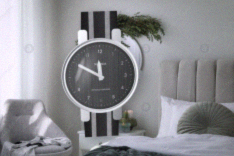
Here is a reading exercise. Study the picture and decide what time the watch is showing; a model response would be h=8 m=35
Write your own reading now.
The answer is h=11 m=50
